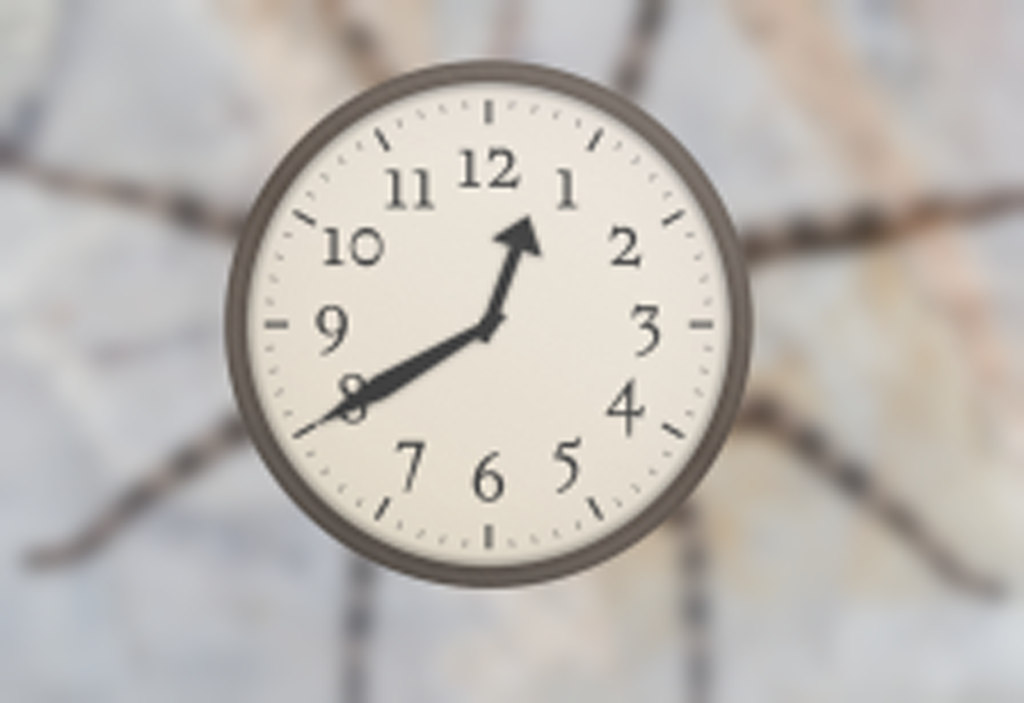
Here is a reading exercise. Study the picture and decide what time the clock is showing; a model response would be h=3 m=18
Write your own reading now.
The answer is h=12 m=40
